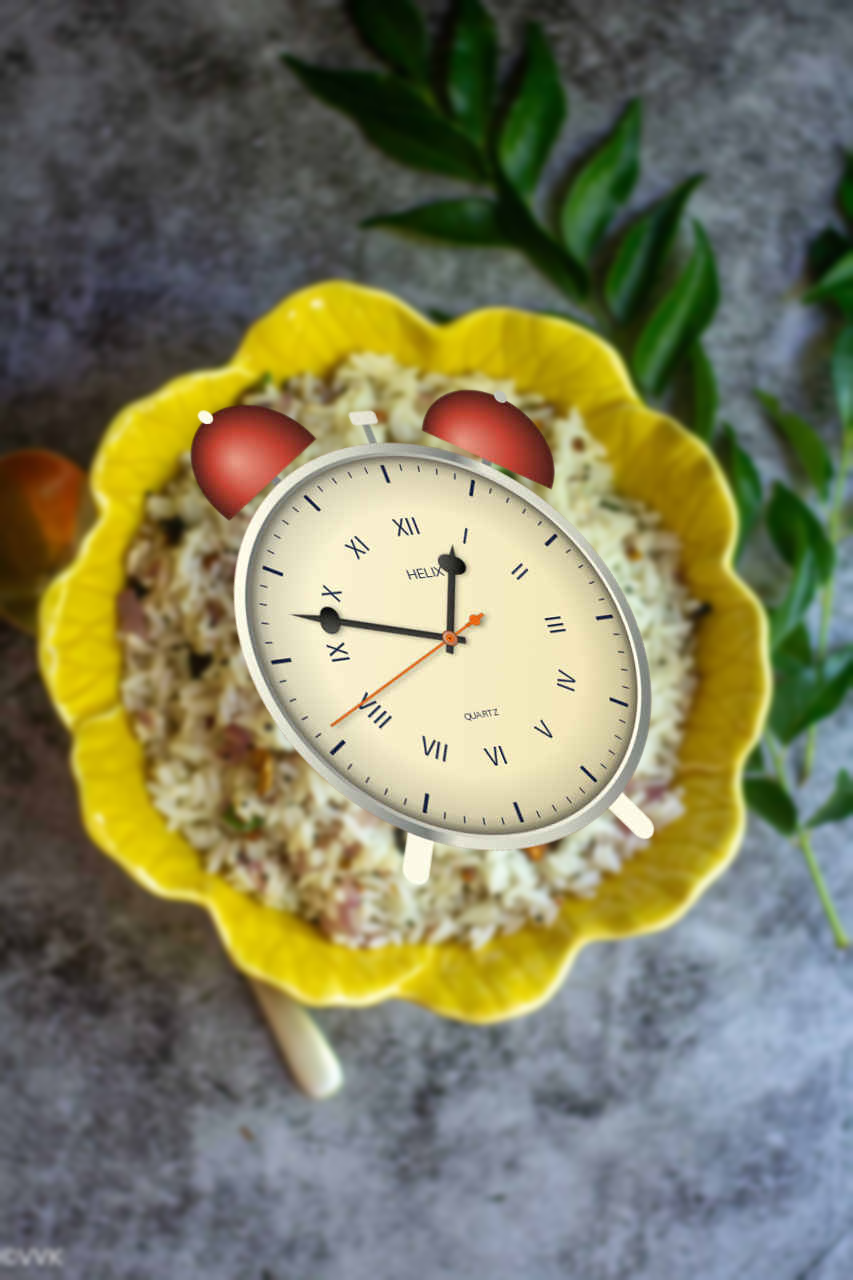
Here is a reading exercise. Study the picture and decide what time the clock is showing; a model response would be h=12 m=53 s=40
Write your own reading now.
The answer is h=12 m=47 s=41
